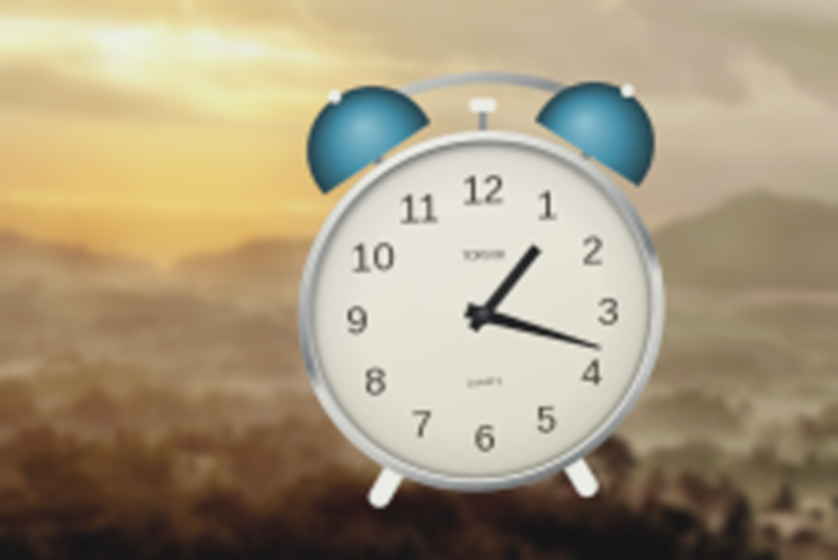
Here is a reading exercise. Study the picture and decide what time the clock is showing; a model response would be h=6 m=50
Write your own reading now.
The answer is h=1 m=18
